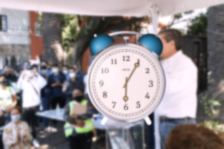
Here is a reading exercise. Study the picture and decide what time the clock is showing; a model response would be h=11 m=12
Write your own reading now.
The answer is h=6 m=5
